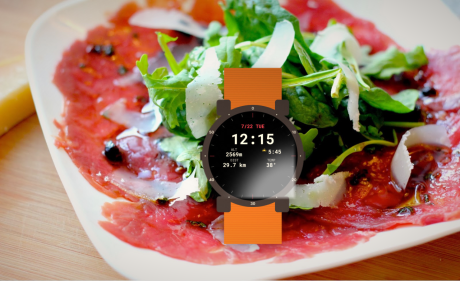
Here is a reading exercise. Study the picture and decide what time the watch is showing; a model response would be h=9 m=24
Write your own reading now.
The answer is h=12 m=15
